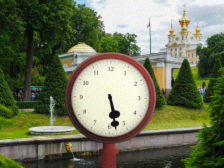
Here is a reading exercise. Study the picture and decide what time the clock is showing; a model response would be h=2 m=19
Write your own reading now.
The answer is h=5 m=28
